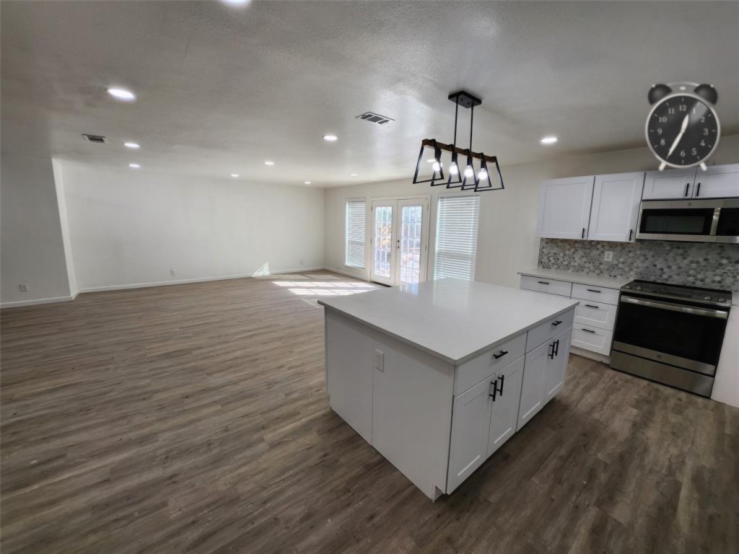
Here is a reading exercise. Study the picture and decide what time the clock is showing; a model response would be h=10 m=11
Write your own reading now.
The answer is h=12 m=35
